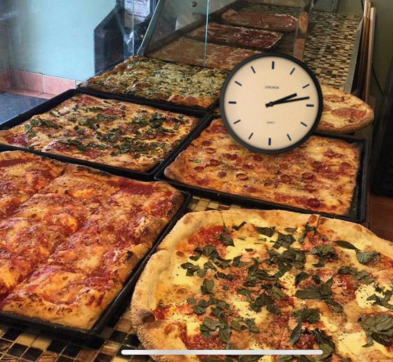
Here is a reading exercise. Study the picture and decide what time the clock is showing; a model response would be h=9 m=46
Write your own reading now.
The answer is h=2 m=13
